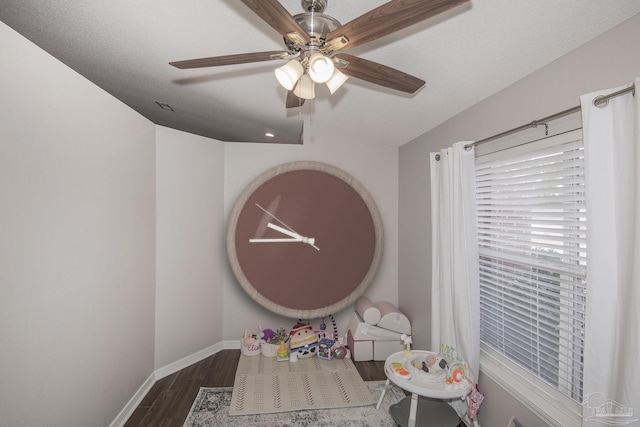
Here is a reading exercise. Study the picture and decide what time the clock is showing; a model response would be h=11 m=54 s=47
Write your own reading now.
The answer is h=9 m=44 s=51
